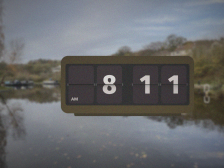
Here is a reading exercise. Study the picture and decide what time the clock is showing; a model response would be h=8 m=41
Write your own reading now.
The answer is h=8 m=11
